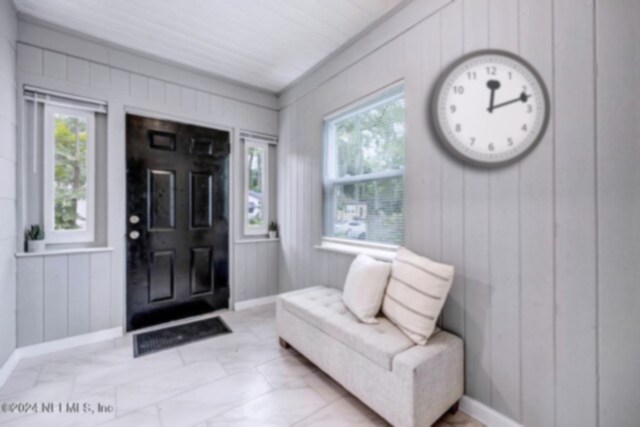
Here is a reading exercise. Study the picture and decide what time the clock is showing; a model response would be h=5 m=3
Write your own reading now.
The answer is h=12 m=12
